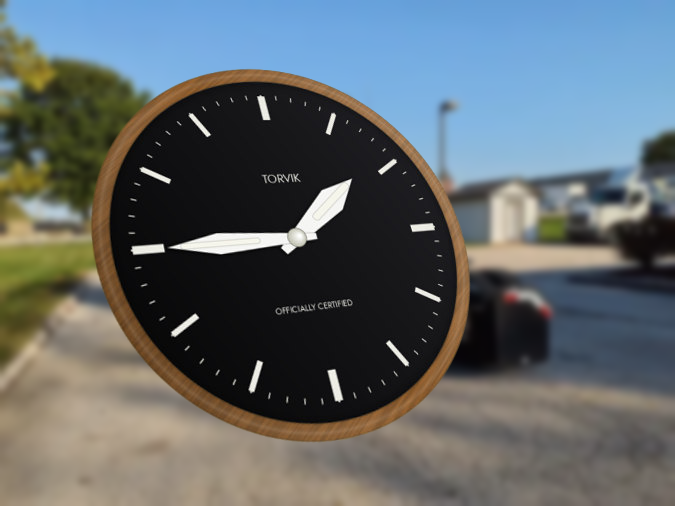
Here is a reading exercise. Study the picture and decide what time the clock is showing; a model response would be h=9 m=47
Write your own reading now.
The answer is h=1 m=45
